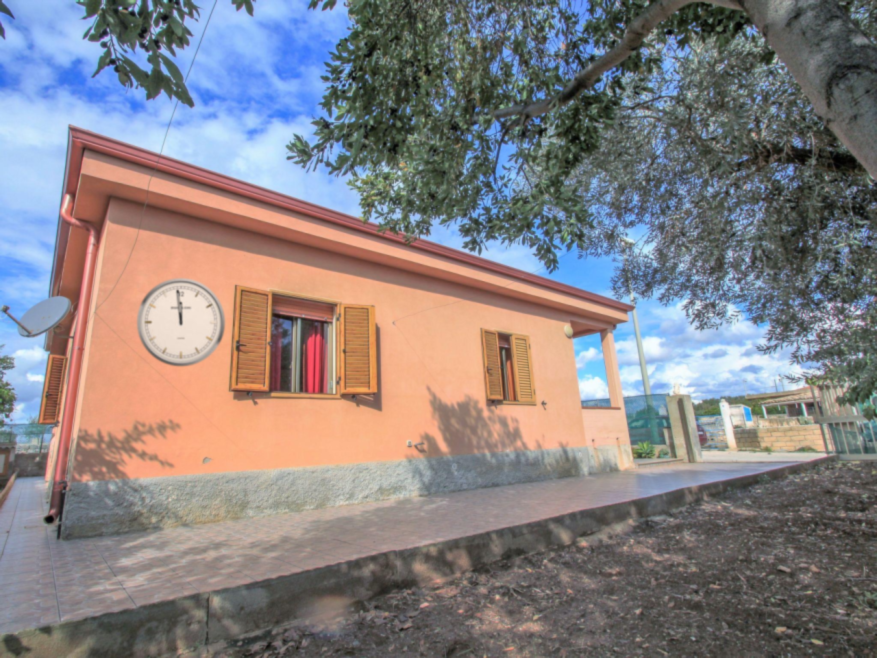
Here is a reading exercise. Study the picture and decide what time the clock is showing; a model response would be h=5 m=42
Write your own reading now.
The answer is h=11 m=59
